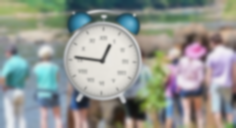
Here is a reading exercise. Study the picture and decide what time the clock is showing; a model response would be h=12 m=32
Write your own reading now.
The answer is h=12 m=46
